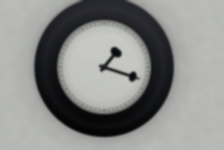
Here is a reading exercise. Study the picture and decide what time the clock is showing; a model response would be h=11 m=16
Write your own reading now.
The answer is h=1 m=18
